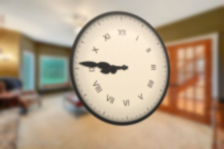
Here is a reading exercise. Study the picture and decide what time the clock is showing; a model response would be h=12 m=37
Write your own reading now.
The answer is h=8 m=46
